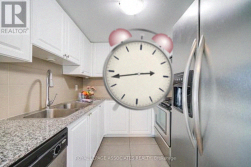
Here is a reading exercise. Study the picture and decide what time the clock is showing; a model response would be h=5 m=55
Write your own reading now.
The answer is h=2 m=43
